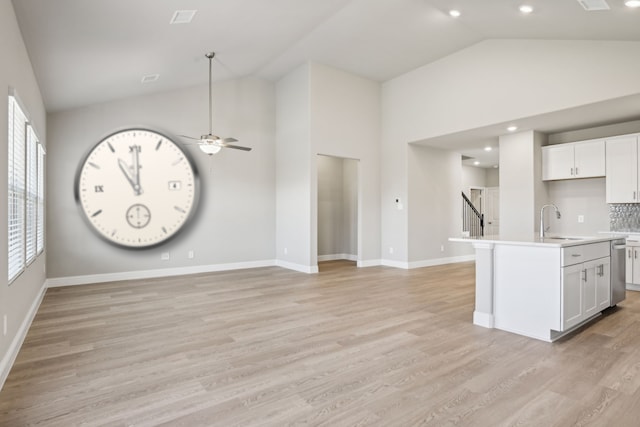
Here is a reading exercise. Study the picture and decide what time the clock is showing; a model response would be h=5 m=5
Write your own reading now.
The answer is h=11 m=0
